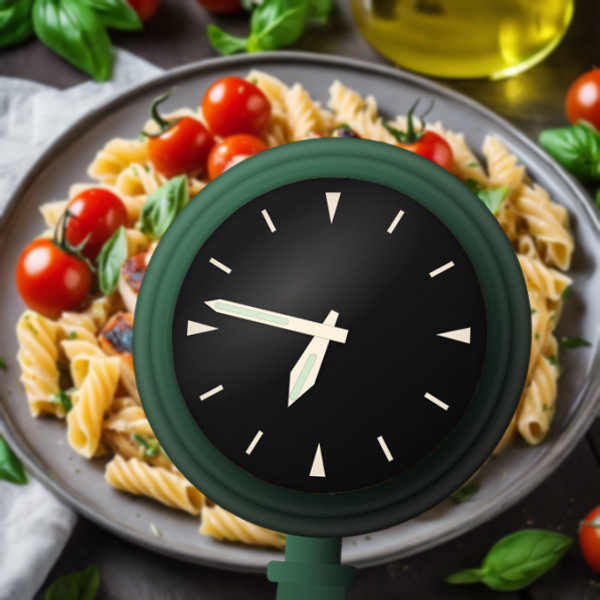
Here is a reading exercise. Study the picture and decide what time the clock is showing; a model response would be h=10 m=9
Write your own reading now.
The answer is h=6 m=47
